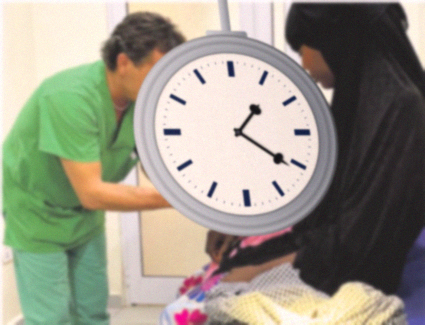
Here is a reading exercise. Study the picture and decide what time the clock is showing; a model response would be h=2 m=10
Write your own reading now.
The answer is h=1 m=21
